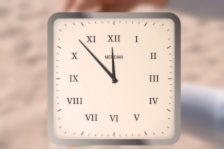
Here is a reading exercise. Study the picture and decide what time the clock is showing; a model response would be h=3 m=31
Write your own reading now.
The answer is h=11 m=53
